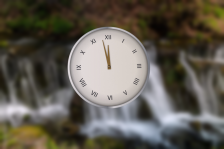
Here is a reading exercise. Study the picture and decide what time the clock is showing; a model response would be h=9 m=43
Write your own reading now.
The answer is h=11 m=58
